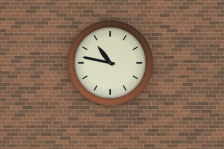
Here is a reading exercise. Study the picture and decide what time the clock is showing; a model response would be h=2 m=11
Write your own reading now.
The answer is h=10 m=47
